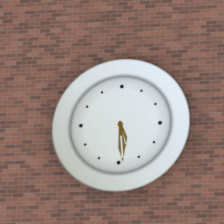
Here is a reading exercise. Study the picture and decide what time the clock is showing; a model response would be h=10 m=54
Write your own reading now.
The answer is h=5 m=29
